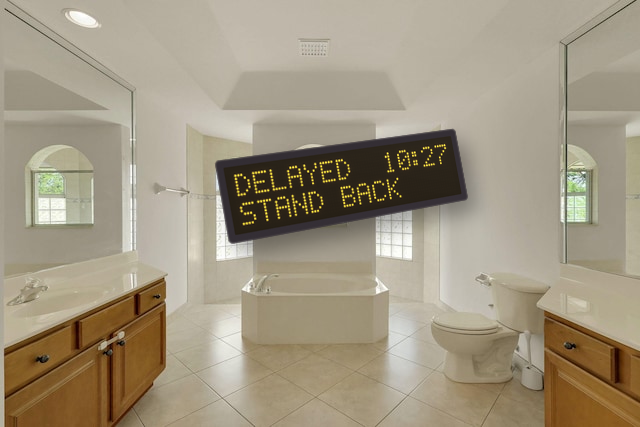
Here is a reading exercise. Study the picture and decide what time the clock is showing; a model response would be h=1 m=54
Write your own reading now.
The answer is h=10 m=27
